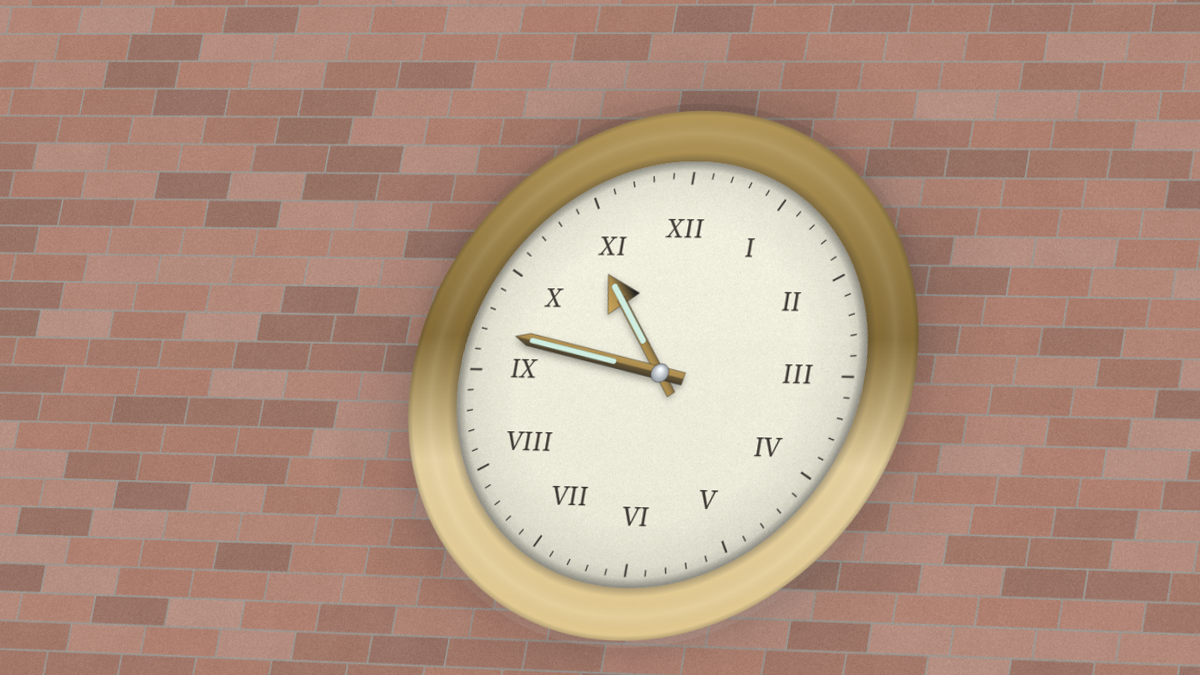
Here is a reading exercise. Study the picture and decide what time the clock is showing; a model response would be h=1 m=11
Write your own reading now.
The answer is h=10 m=47
